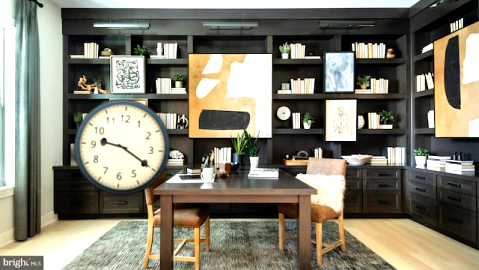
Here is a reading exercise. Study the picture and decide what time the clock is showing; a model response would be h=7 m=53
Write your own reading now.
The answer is h=9 m=20
